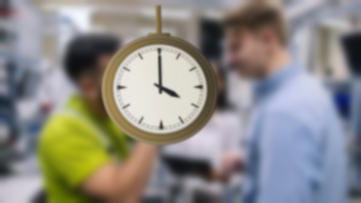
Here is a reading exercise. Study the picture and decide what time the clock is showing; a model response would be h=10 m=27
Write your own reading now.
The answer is h=4 m=0
